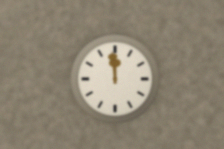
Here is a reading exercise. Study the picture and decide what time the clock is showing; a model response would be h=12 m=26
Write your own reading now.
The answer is h=11 m=59
